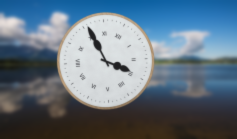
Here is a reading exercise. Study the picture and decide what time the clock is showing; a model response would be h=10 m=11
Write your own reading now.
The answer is h=2 m=51
